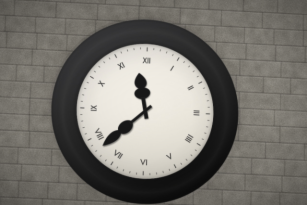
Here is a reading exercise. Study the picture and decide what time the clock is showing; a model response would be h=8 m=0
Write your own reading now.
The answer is h=11 m=38
